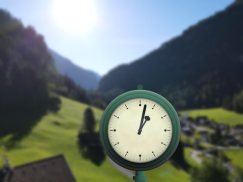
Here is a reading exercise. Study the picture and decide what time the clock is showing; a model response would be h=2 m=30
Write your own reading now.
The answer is h=1 m=2
